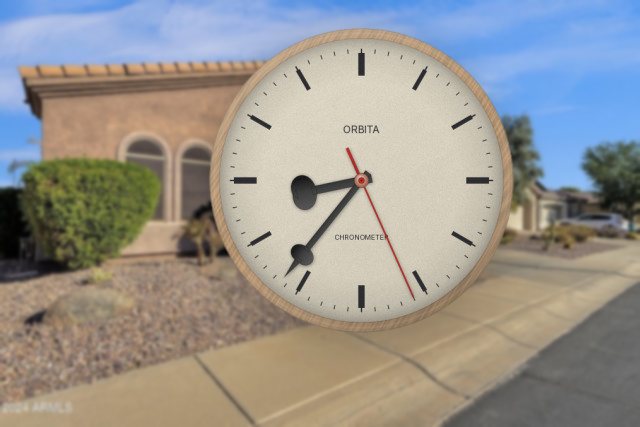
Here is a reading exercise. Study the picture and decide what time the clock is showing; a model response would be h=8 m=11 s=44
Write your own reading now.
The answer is h=8 m=36 s=26
